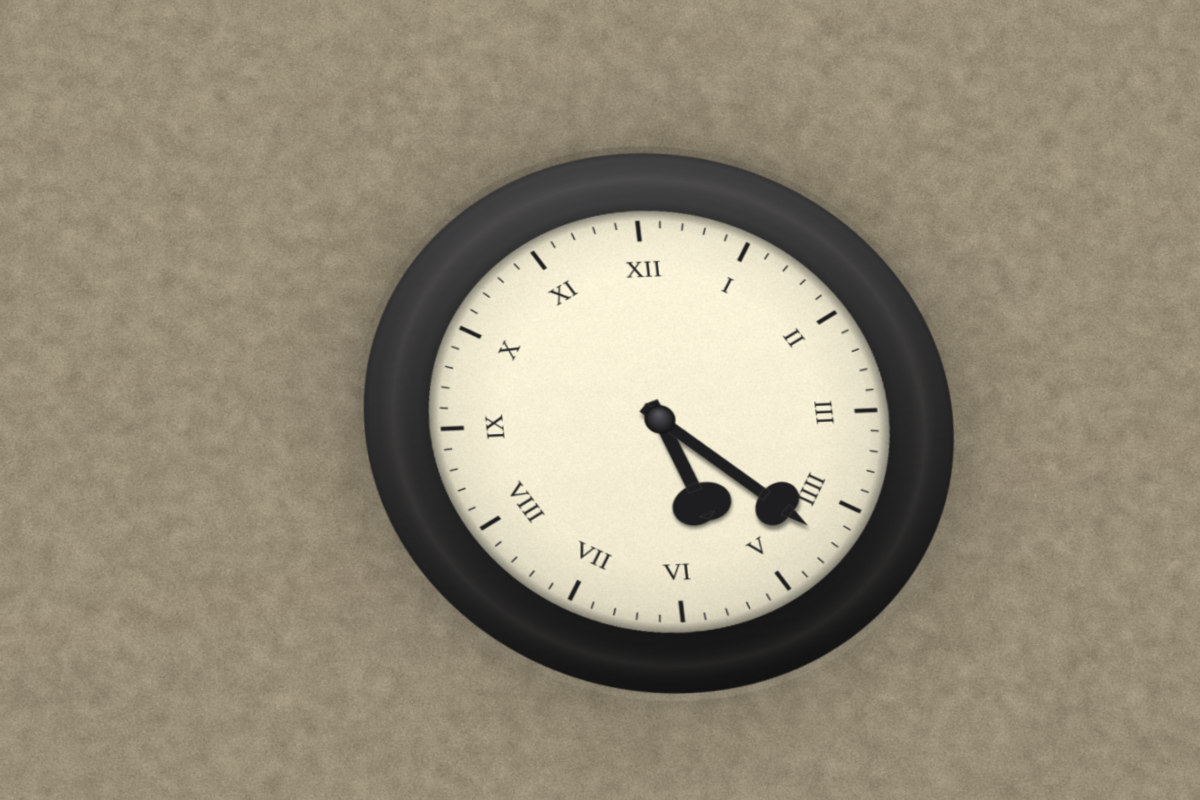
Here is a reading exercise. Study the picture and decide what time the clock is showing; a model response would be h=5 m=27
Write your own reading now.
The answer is h=5 m=22
